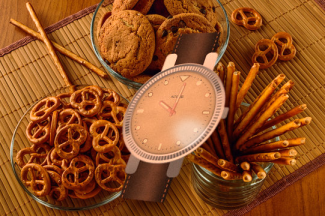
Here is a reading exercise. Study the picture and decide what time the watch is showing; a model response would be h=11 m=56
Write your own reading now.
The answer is h=10 m=1
